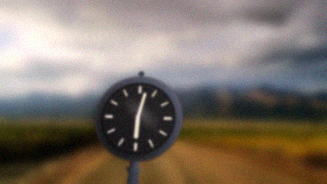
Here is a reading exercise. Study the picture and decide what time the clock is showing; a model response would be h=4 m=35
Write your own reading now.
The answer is h=6 m=2
